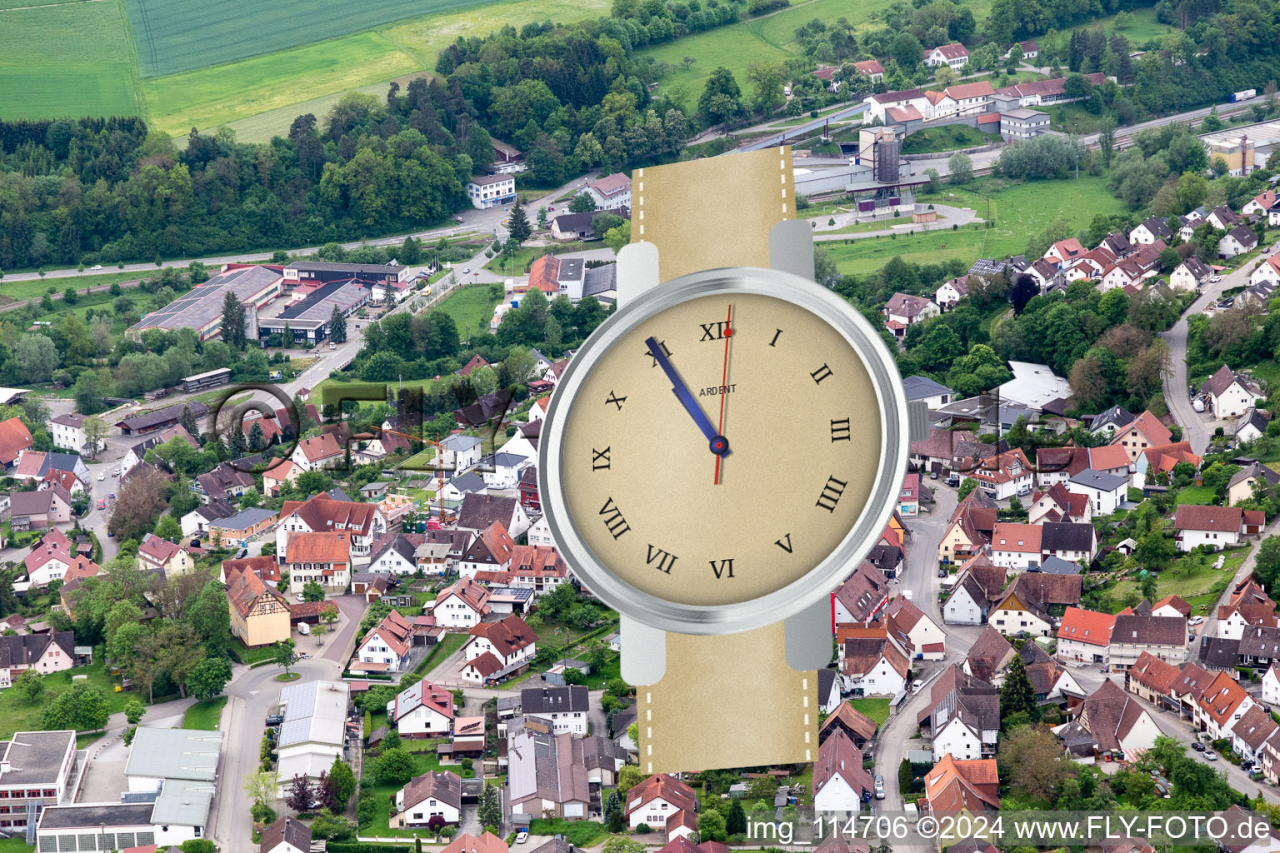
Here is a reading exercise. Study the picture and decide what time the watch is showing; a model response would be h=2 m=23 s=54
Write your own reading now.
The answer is h=10 m=55 s=1
